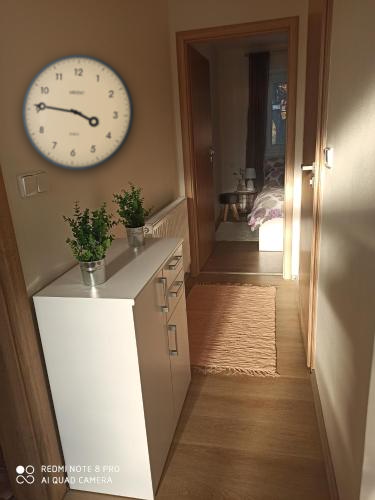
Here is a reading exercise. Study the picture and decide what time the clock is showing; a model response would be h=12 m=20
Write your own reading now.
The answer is h=3 m=46
